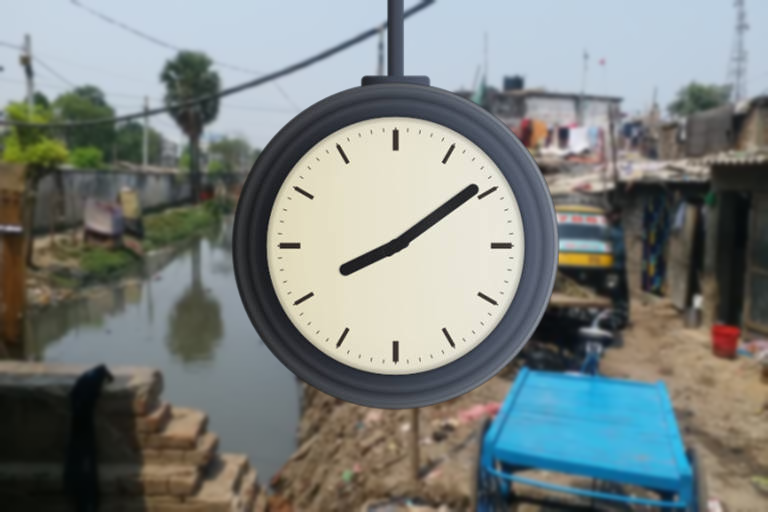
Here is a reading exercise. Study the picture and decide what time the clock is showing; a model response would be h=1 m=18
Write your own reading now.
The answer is h=8 m=9
